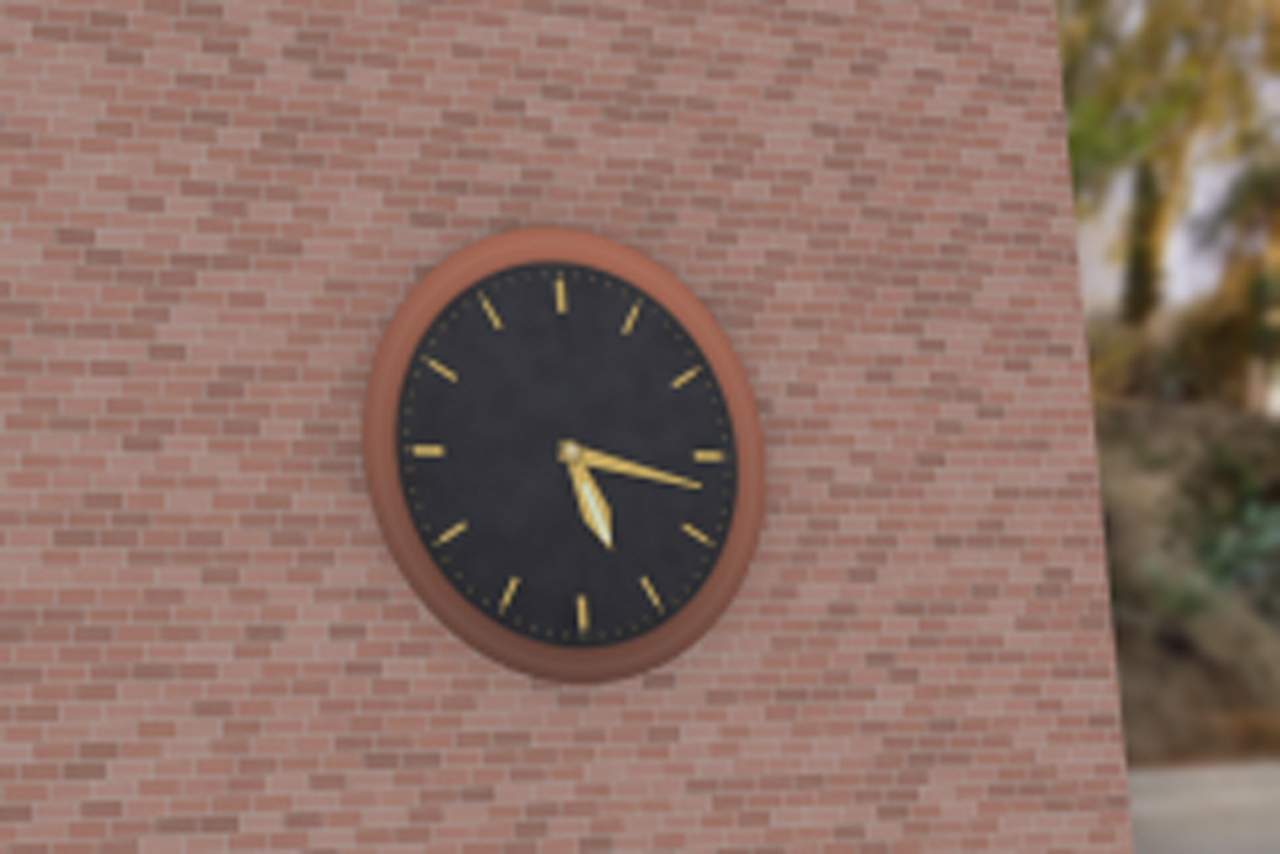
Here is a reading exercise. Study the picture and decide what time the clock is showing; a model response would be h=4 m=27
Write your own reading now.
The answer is h=5 m=17
